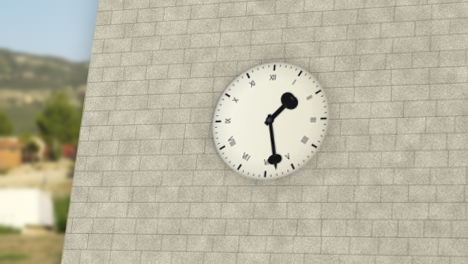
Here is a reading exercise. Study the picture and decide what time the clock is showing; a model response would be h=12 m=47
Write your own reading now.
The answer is h=1 m=28
